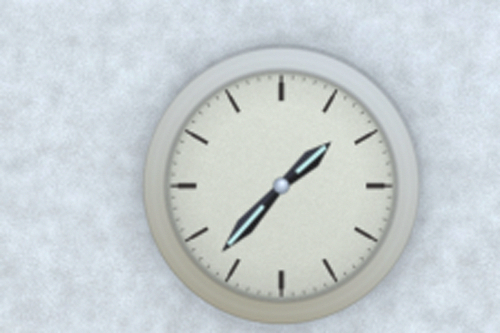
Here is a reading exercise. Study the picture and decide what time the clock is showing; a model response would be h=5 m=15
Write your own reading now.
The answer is h=1 m=37
